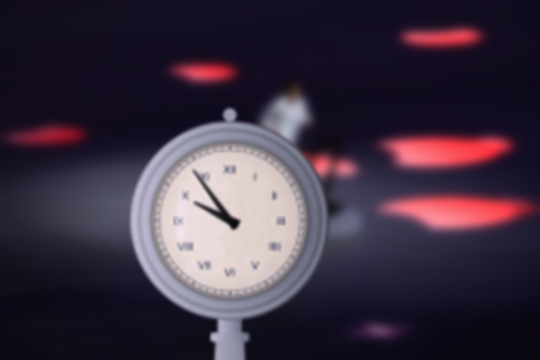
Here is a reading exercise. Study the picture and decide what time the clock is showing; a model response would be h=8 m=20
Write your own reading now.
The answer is h=9 m=54
